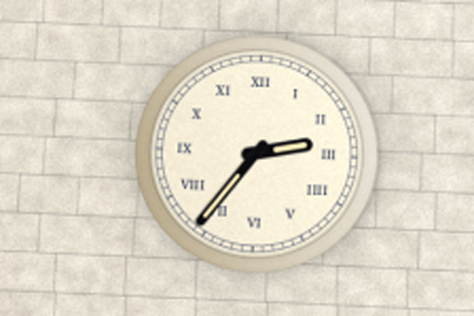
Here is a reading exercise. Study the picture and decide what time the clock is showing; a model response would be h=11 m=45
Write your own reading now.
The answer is h=2 m=36
